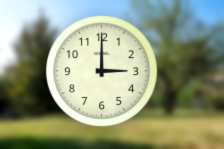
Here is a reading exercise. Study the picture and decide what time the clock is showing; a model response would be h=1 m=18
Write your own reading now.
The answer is h=3 m=0
